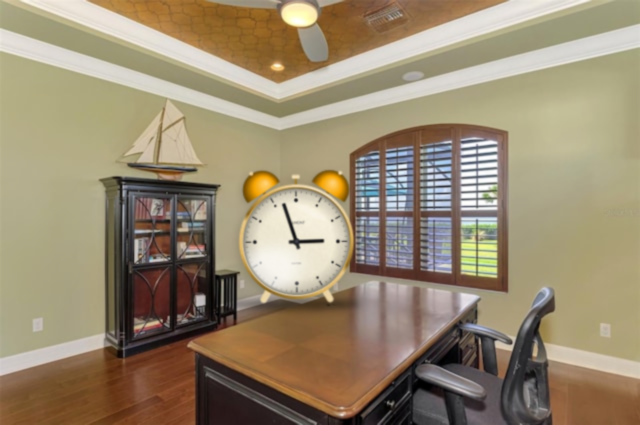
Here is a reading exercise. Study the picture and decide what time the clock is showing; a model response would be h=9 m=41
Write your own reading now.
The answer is h=2 m=57
